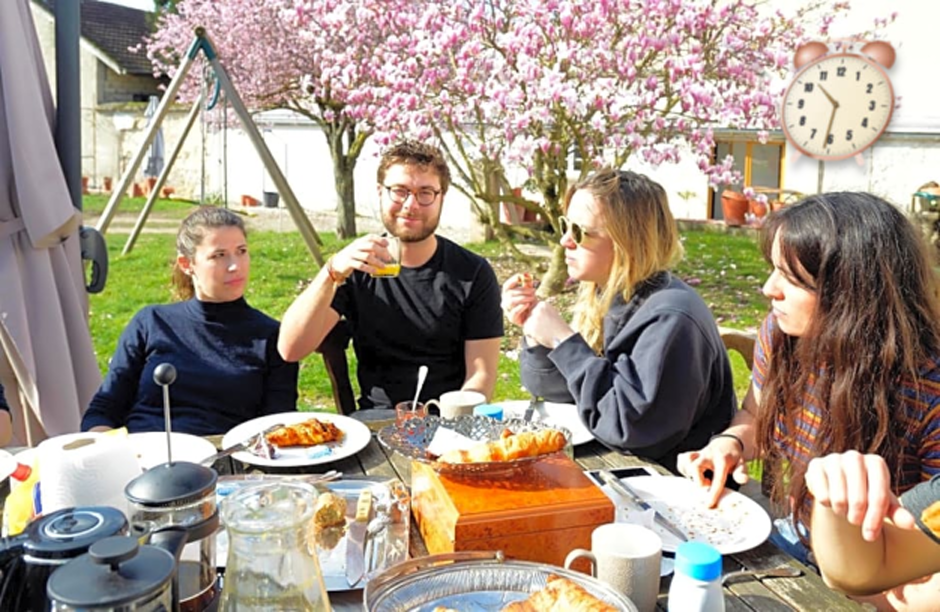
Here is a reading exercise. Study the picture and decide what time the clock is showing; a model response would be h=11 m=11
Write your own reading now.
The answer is h=10 m=31
